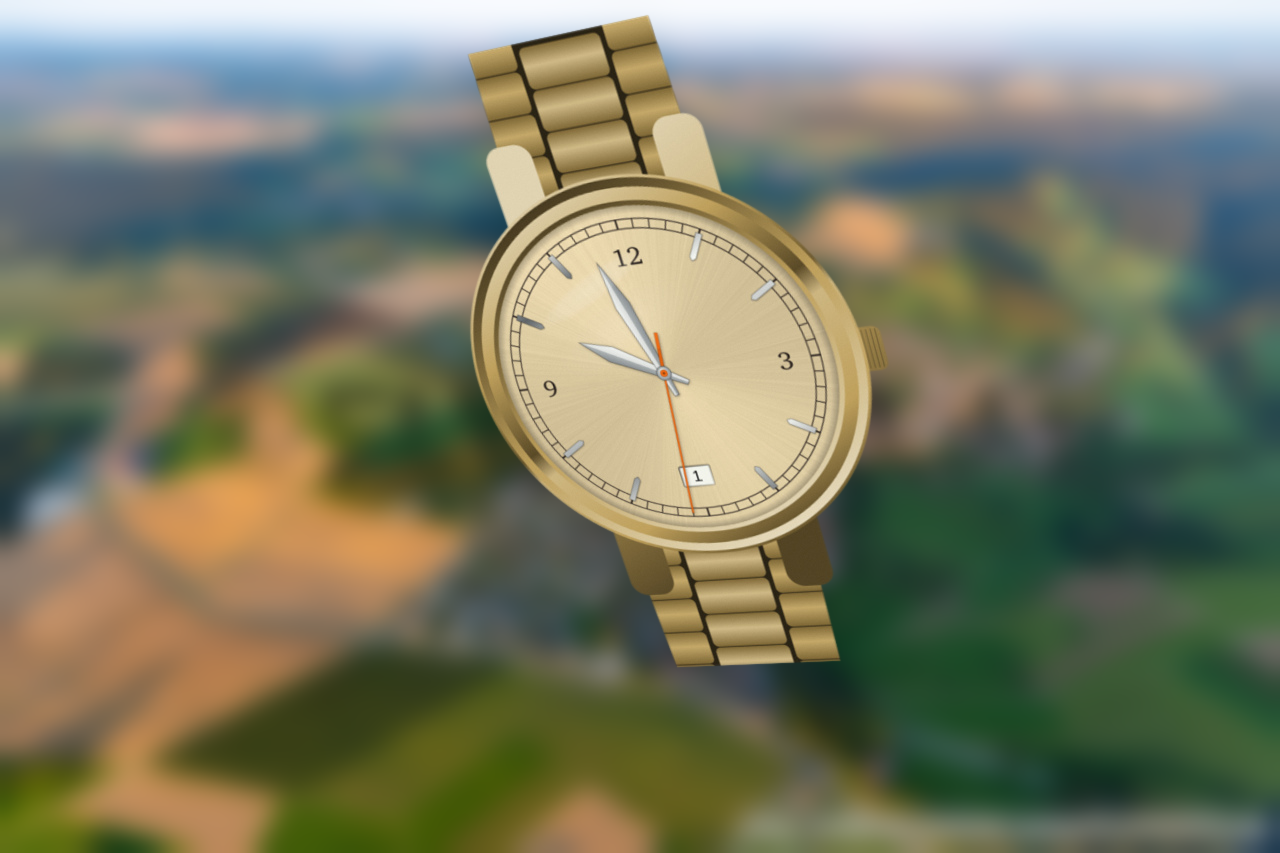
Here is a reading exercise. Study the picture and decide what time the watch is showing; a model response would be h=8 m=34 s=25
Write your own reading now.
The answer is h=9 m=57 s=31
